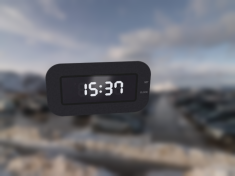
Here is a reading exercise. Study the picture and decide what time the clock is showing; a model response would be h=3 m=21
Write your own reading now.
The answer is h=15 m=37
